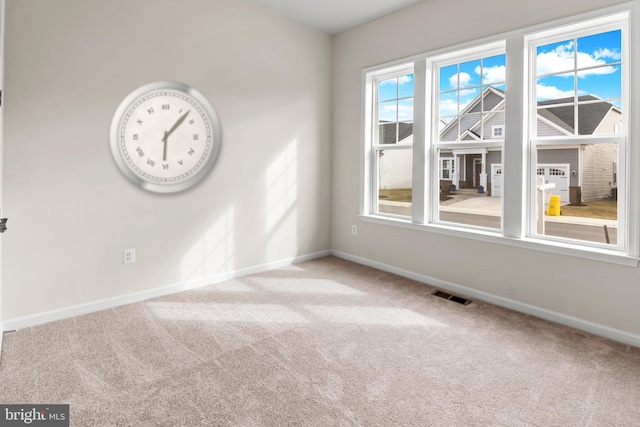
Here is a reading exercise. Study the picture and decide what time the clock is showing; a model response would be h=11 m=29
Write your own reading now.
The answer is h=6 m=7
